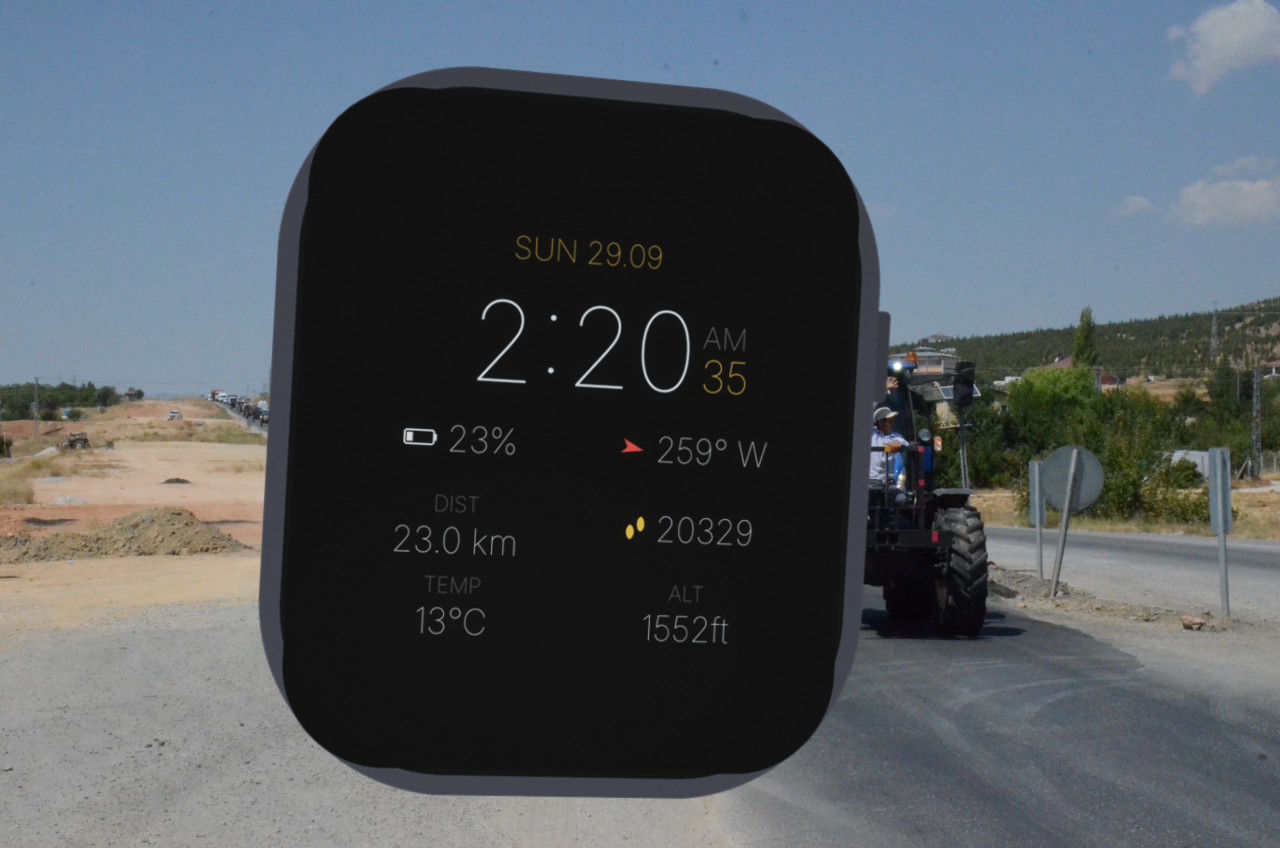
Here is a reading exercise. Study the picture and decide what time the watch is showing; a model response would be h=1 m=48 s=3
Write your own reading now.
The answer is h=2 m=20 s=35
